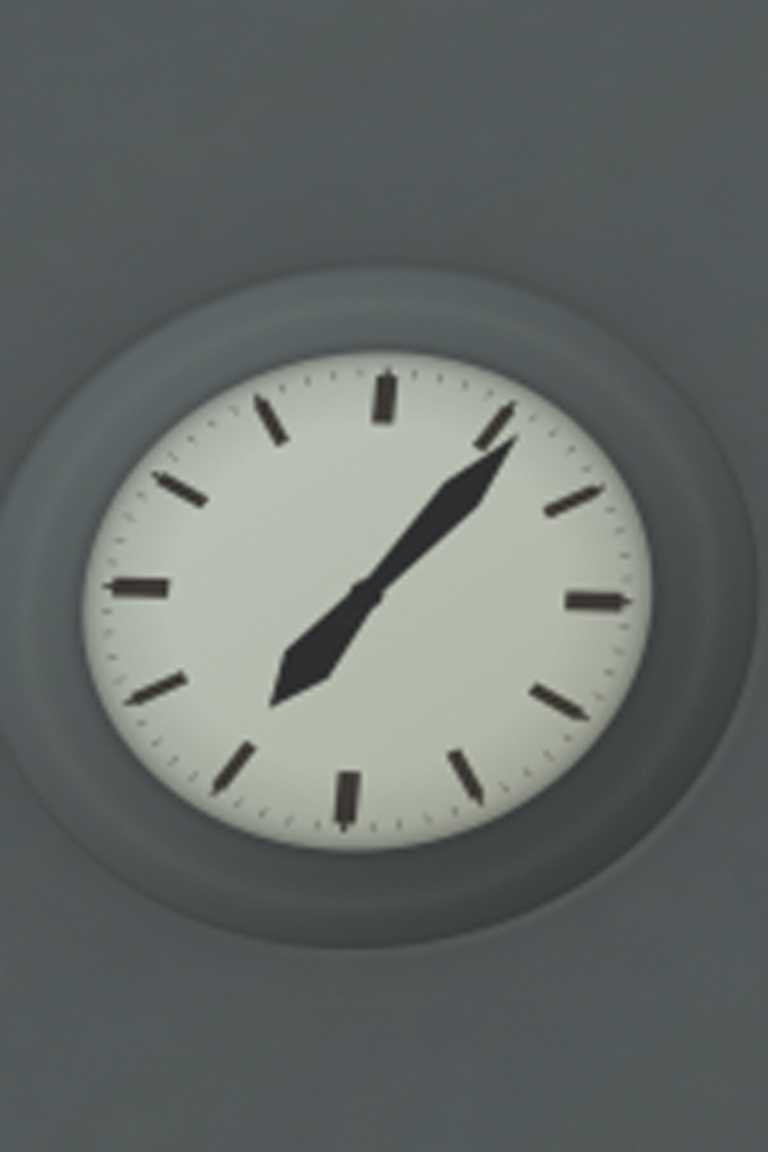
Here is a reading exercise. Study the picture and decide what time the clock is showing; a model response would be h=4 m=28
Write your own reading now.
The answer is h=7 m=6
